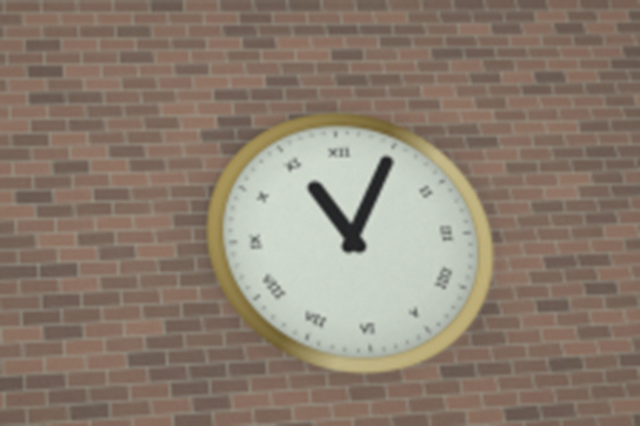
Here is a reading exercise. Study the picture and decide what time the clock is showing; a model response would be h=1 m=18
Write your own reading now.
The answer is h=11 m=5
